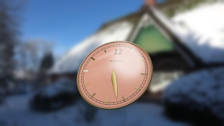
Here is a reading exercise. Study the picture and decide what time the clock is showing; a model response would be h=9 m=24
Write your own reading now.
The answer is h=5 m=27
